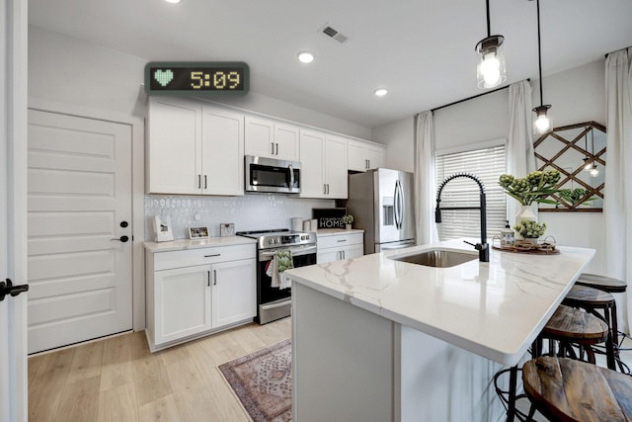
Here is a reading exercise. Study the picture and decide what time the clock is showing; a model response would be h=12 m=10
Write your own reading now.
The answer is h=5 m=9
